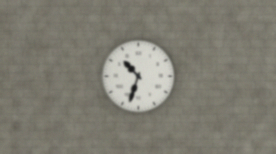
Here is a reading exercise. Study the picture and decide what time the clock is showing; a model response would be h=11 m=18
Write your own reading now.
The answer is h=10 m=33
